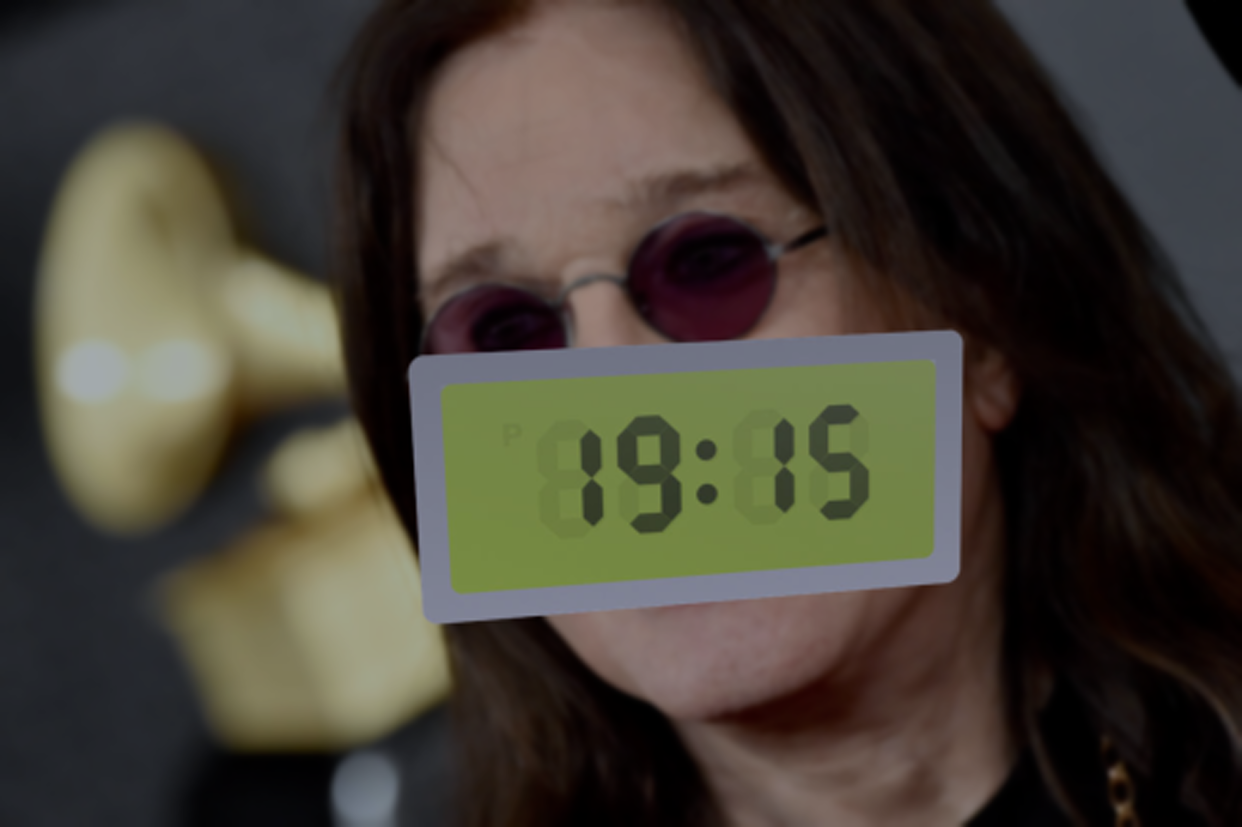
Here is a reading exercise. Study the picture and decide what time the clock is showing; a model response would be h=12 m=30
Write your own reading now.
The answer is h=19 m=15
